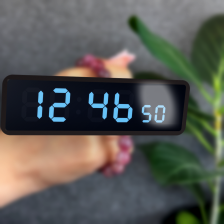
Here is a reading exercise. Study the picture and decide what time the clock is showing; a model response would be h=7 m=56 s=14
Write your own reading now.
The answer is h=12 m=46 s=50
